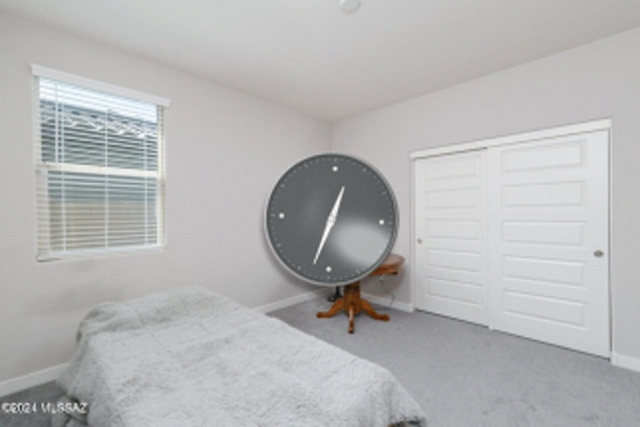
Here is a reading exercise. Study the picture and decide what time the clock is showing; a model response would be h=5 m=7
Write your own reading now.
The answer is h=12 m=33
